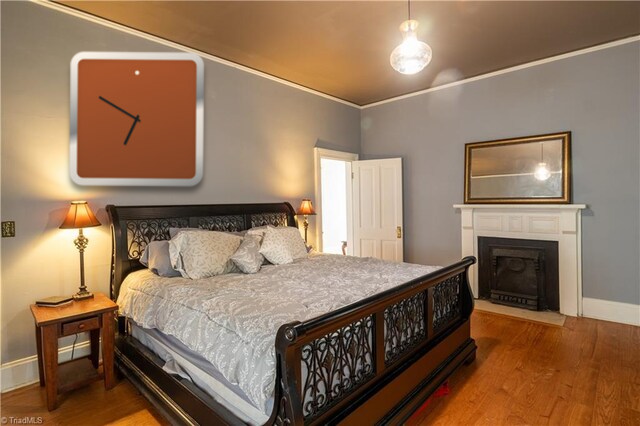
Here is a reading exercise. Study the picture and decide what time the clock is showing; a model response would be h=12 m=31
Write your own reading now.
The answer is h=6 m=50
